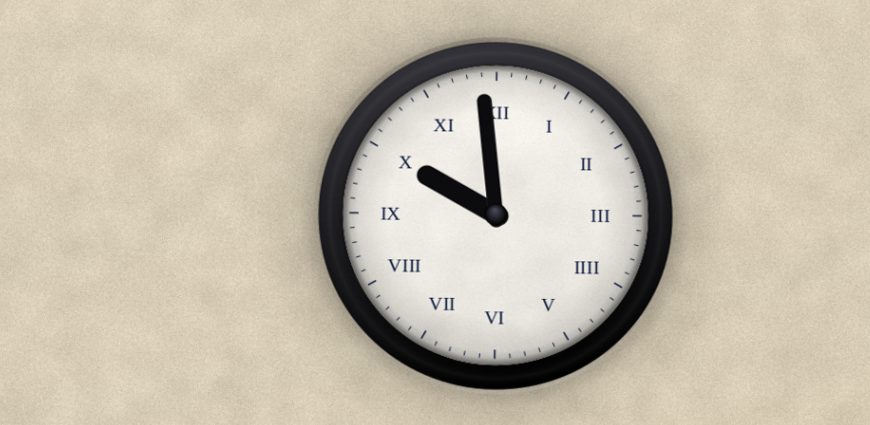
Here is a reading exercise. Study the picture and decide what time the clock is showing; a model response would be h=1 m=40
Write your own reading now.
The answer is h=9 m=59
